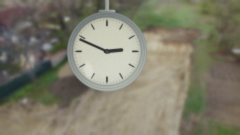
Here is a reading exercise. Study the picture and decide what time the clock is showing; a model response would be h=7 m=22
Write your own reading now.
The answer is h=2 m=49
